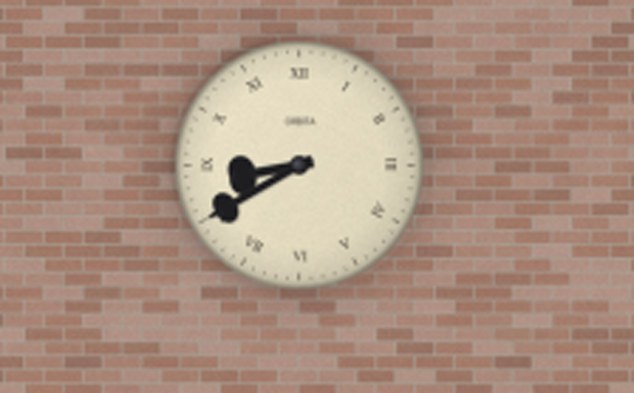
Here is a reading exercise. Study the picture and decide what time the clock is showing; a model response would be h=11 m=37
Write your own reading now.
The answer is h=8 m=40
